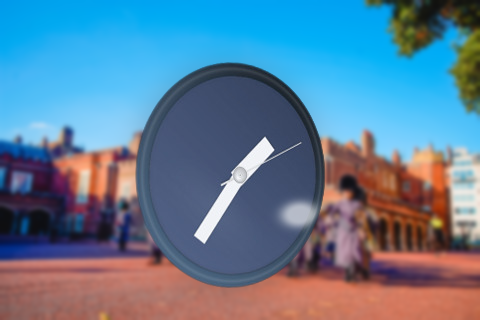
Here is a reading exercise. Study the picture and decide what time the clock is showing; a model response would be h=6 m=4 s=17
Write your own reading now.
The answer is h=1 m=36 s=11
